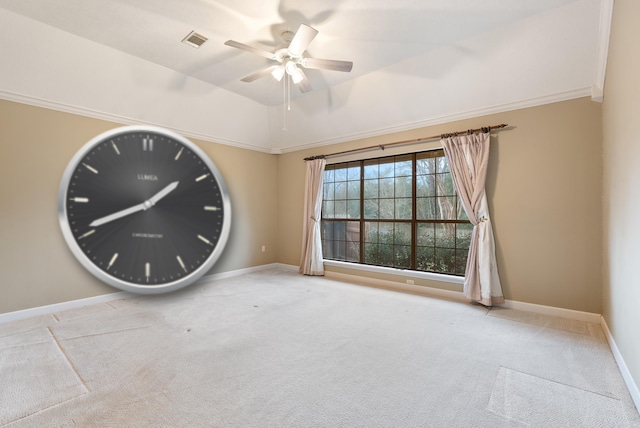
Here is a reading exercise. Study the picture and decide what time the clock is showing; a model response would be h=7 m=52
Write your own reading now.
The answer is h=1 m=41
